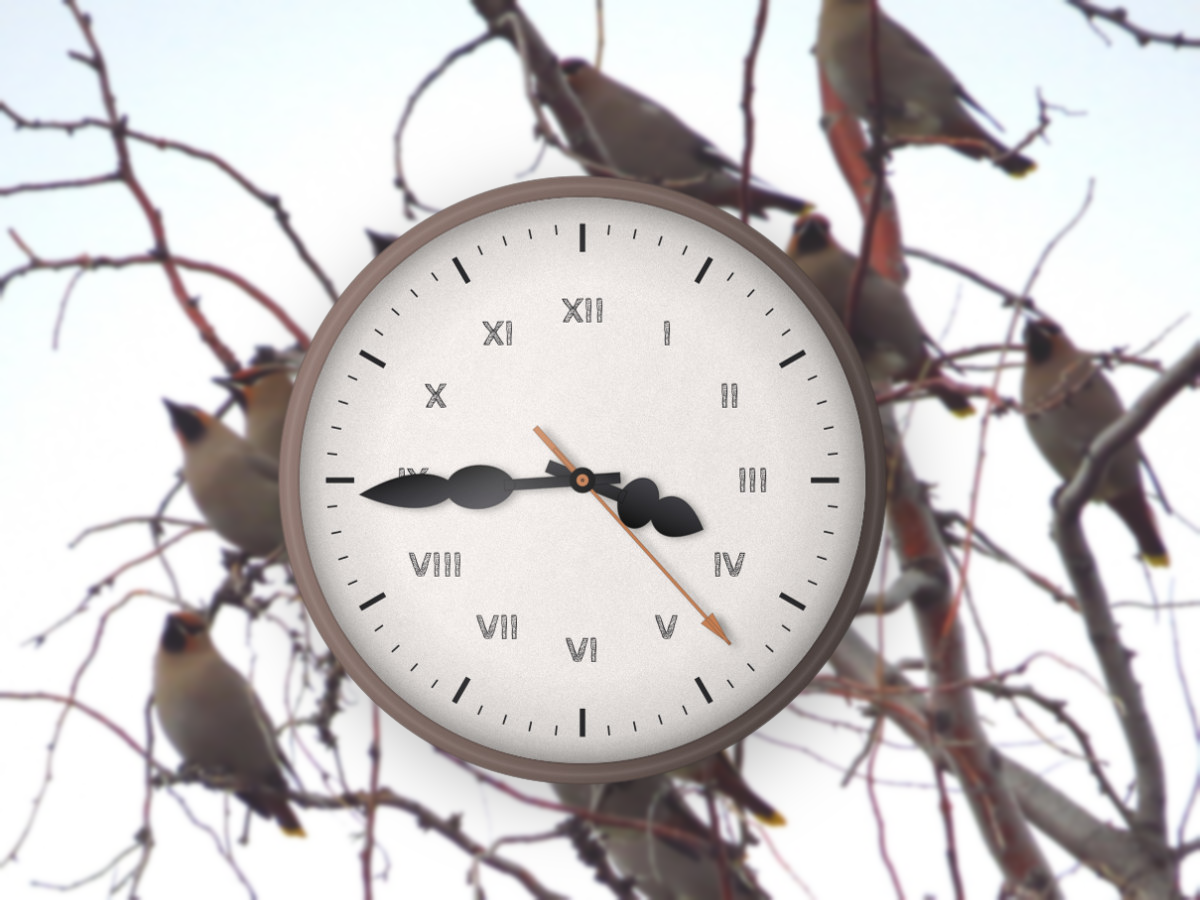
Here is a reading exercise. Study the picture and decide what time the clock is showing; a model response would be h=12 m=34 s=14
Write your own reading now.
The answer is h=3 m=44 s=23
